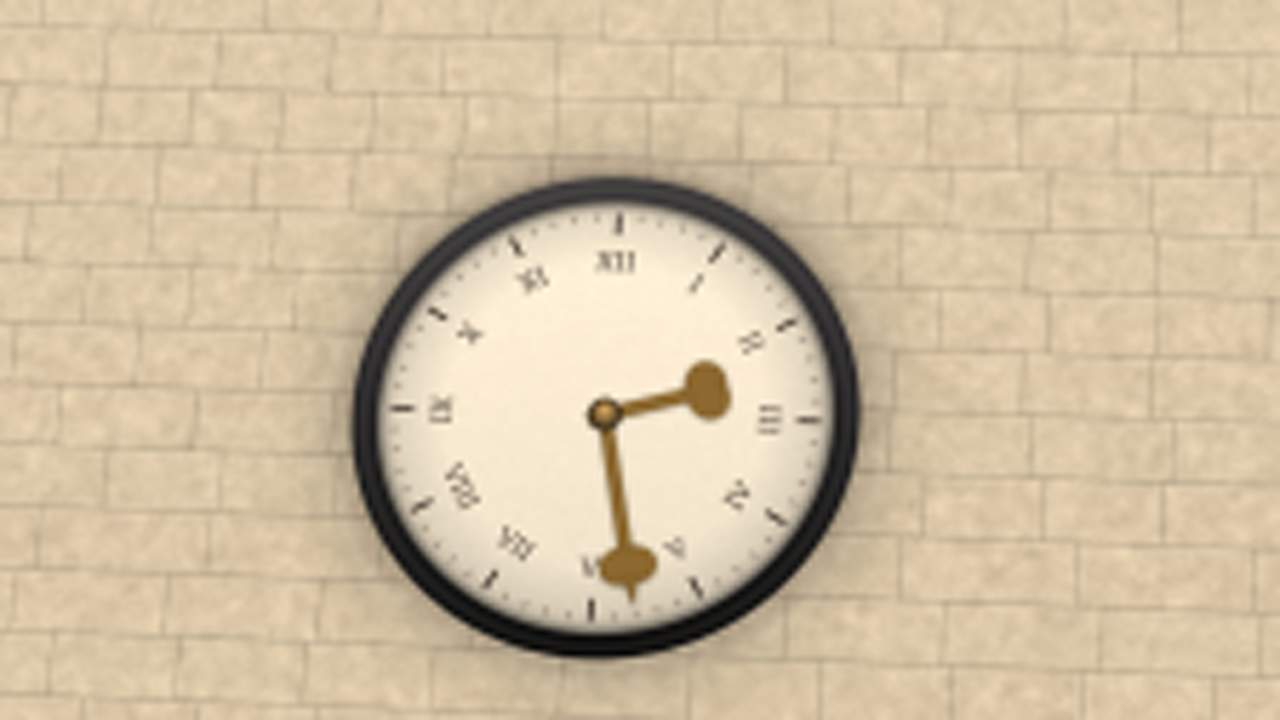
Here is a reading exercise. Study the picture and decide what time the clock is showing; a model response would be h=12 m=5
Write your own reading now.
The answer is h=2 m=28
